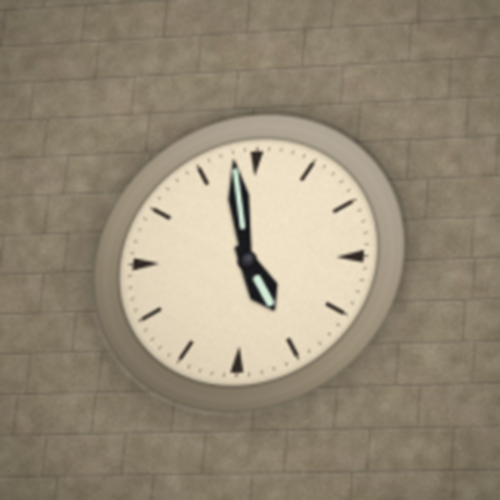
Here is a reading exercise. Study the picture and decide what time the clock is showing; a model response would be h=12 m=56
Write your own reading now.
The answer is h=4 m=58
